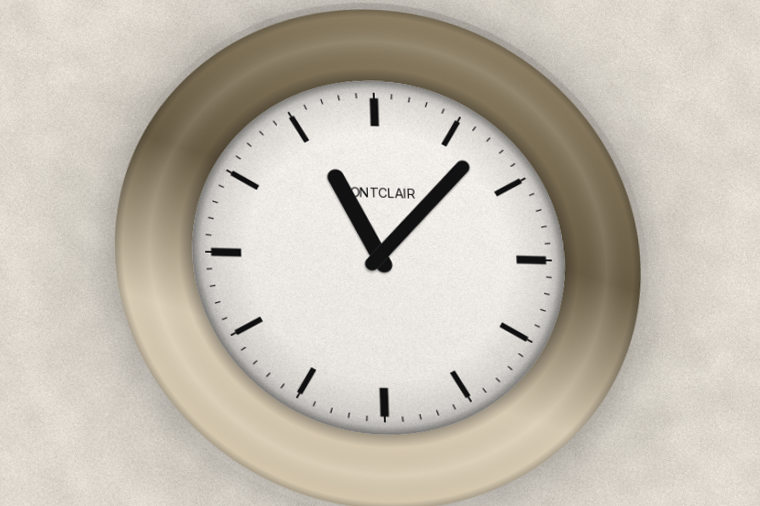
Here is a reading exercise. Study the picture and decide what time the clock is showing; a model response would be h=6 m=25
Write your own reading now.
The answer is h=11 m=7
